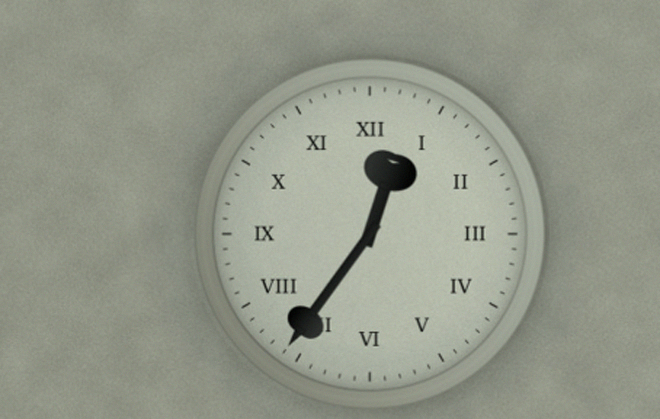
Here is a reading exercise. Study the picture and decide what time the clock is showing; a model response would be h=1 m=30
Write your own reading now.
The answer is h=12 m=36
